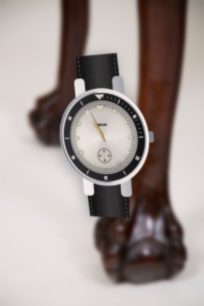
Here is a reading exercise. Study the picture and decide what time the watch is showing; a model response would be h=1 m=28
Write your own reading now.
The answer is h=10 m=56
